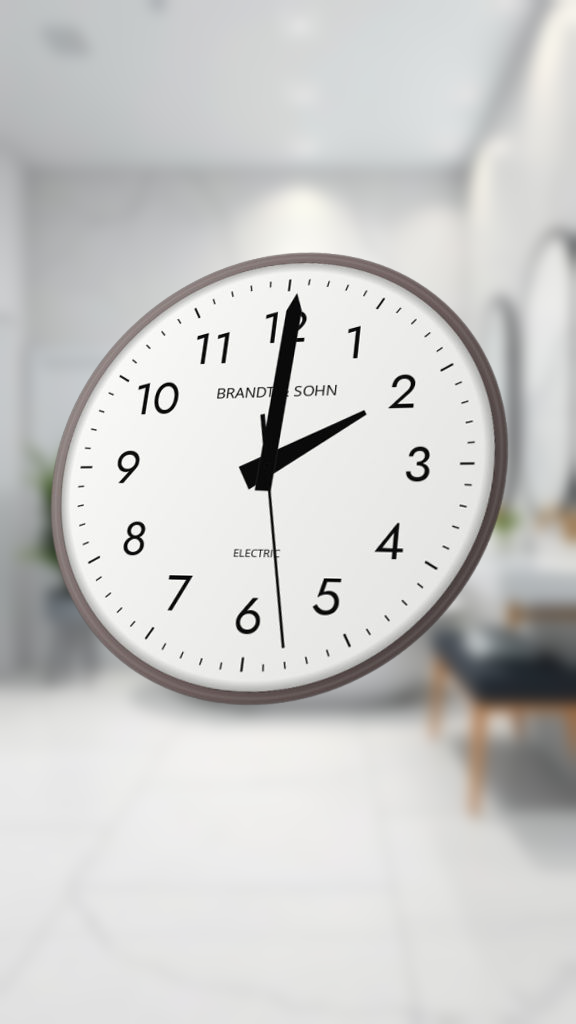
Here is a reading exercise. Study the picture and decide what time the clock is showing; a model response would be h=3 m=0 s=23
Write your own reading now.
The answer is h=2 m=0 s=28
